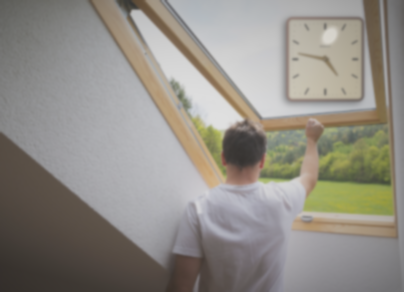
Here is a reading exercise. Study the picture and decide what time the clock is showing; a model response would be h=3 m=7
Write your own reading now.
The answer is h=4 m=47
